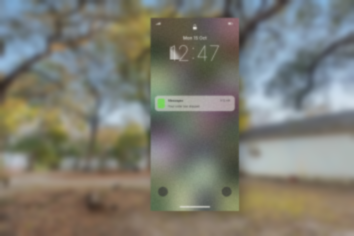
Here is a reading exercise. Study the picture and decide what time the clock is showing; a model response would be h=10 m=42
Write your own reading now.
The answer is h=12 m=47
